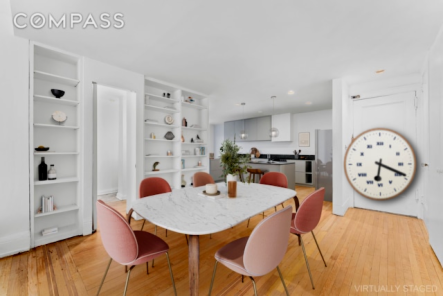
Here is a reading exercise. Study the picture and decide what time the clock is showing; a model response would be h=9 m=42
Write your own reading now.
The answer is h=6 m=19
